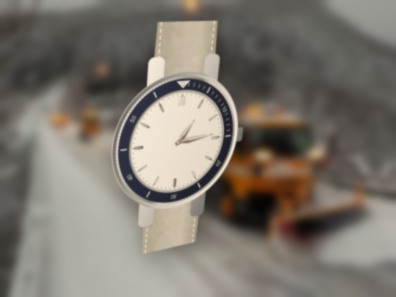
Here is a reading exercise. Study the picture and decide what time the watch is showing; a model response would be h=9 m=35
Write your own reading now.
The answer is h=1 m=14
